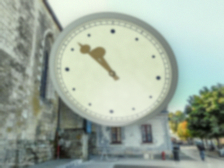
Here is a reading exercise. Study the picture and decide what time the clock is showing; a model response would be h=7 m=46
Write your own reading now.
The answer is h=10 m=52
